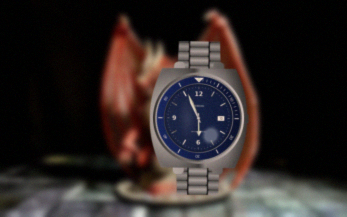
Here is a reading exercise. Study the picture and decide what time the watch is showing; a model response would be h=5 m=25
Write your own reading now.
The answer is h=5 m=56
